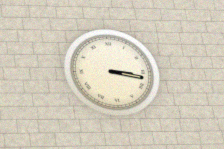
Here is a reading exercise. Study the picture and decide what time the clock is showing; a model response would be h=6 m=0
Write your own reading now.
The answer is h=3 m=17
